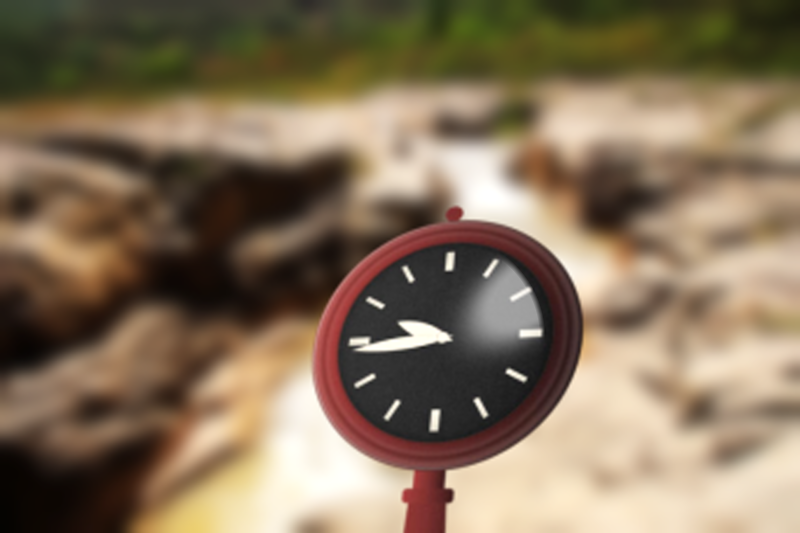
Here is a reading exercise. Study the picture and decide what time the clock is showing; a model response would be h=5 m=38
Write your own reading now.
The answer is h=9 m=44
